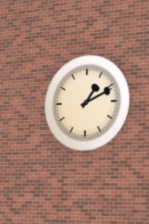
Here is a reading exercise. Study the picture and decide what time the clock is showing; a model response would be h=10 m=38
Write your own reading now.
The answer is h=1 m=11
